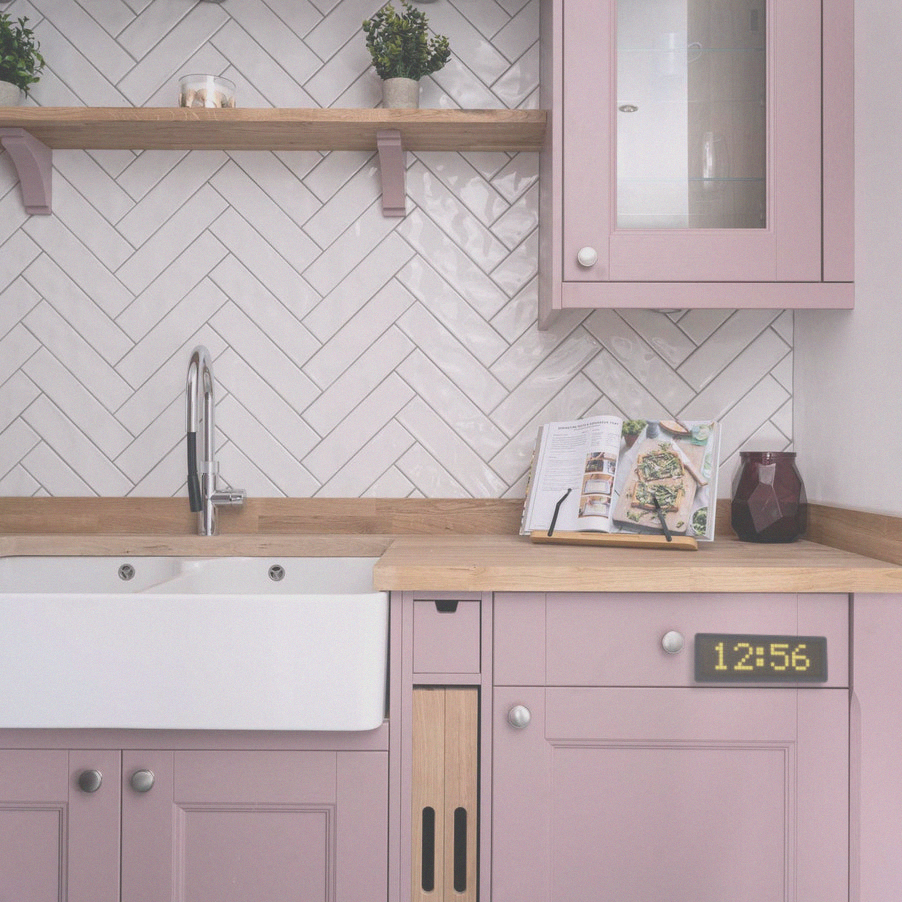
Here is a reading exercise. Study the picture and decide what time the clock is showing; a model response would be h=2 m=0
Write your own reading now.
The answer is h=12 m=56
